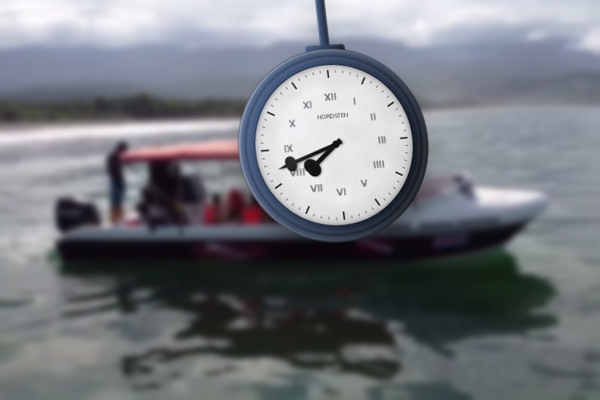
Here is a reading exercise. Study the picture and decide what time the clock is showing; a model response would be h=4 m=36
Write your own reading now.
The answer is h=7 m=42
